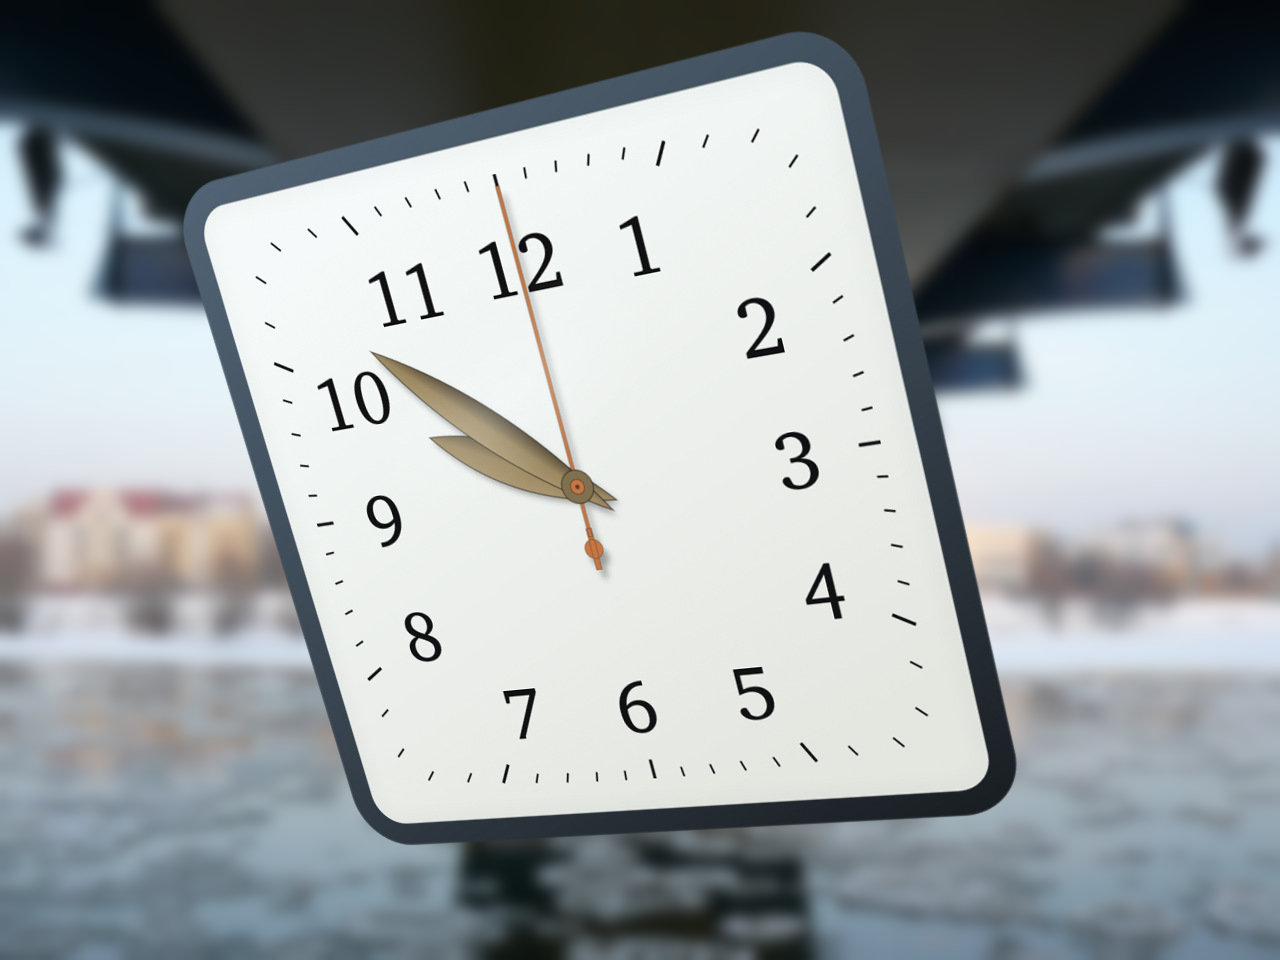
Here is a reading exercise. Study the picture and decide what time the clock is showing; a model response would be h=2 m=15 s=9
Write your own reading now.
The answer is h=9 m=52 s=0
